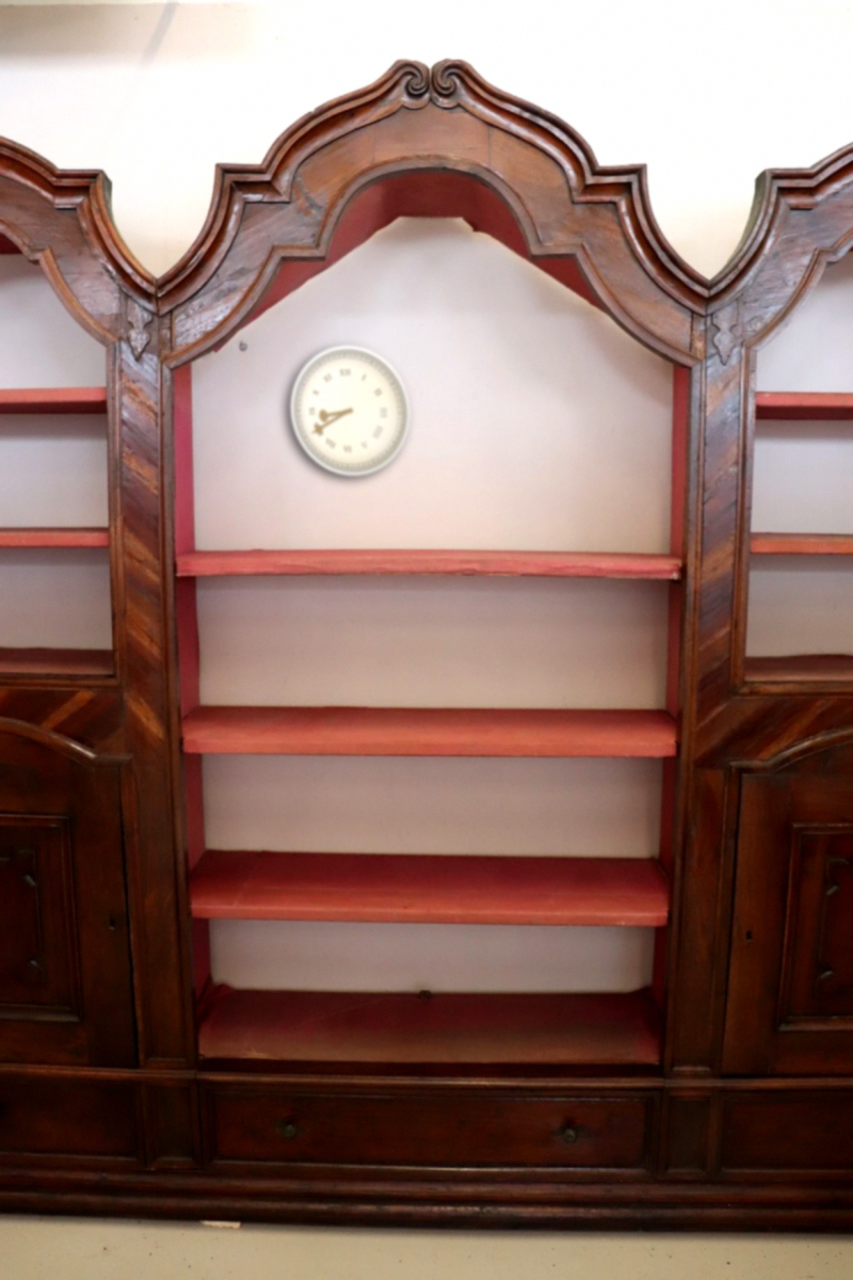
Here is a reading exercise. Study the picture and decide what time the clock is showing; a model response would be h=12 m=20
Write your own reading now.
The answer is h=8 m=40
